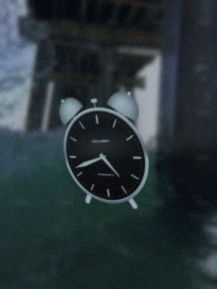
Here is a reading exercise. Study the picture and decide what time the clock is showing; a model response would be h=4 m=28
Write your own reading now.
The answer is h=4 m=42
